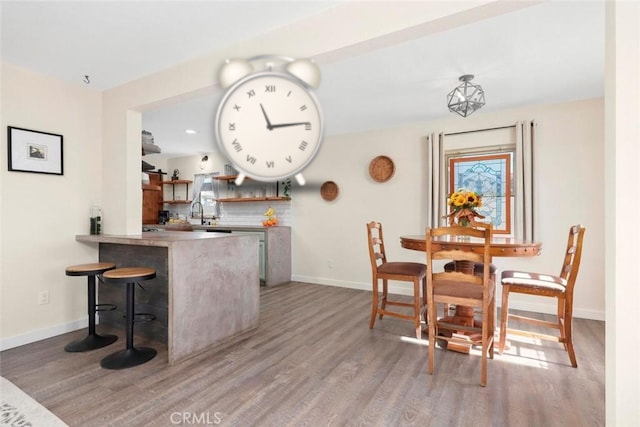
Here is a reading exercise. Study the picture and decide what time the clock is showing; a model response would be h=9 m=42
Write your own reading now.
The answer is h=11 m=14
